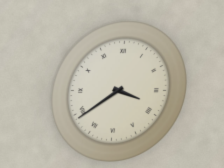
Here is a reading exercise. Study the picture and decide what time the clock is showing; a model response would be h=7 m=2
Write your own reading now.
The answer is h=3 m=39
